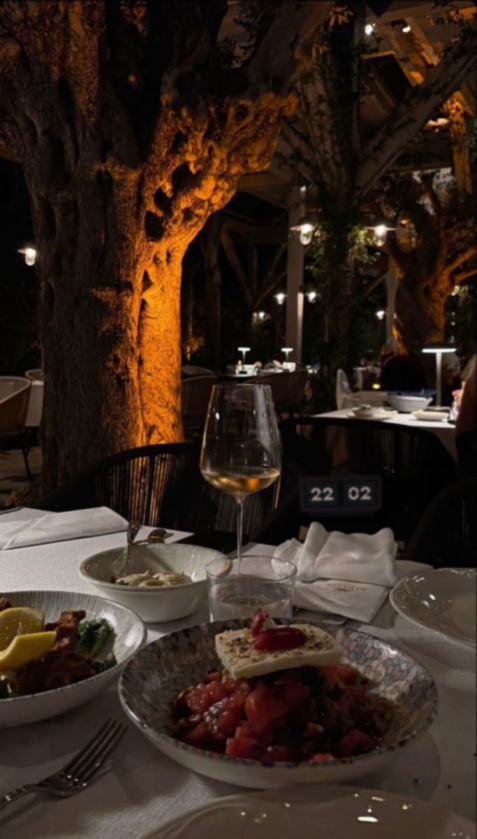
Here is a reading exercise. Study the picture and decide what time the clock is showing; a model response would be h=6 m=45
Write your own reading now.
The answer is h=22 m=2
